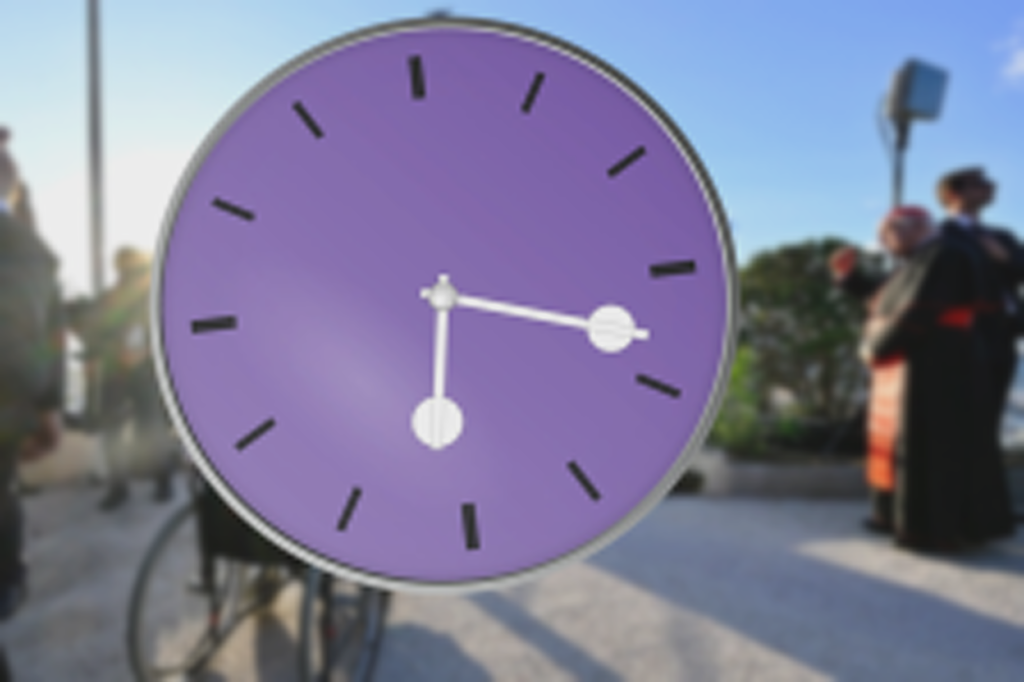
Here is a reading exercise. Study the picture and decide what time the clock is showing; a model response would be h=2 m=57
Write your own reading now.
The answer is h=6 m=18
